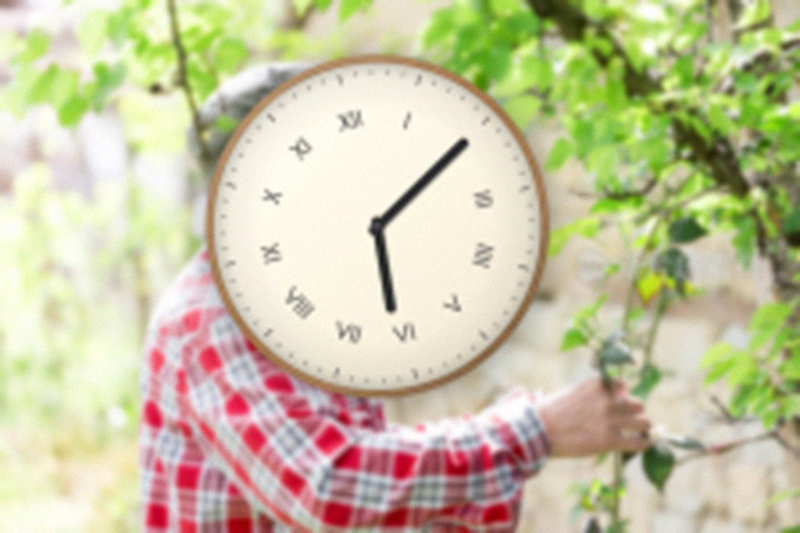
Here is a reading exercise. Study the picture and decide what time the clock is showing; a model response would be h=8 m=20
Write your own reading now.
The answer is h=6 m=10
